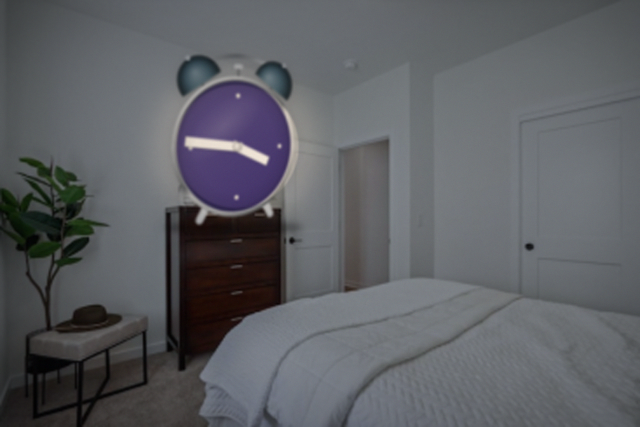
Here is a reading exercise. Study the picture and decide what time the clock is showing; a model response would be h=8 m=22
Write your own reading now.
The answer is h=3 m=46
